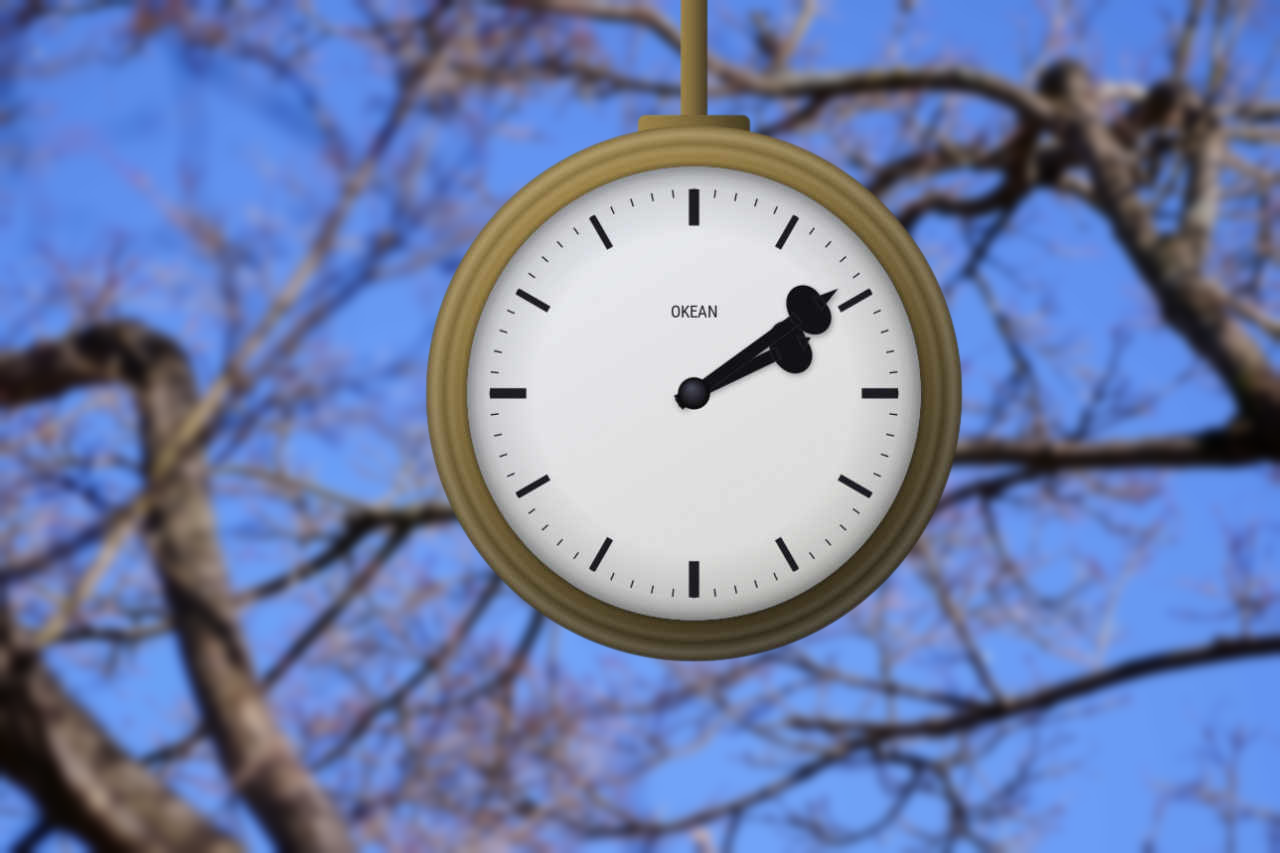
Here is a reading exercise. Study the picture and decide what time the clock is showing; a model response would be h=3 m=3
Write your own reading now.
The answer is h=2 m=9
